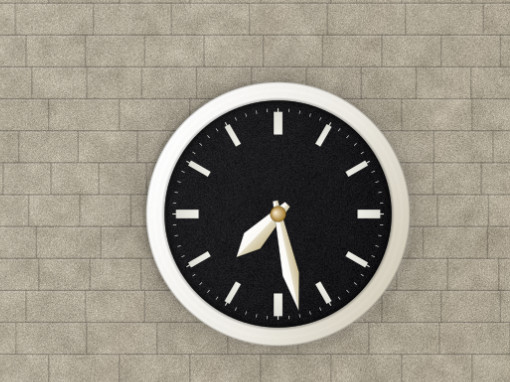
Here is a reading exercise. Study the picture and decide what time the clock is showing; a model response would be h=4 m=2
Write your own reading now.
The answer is h=7 m=28
